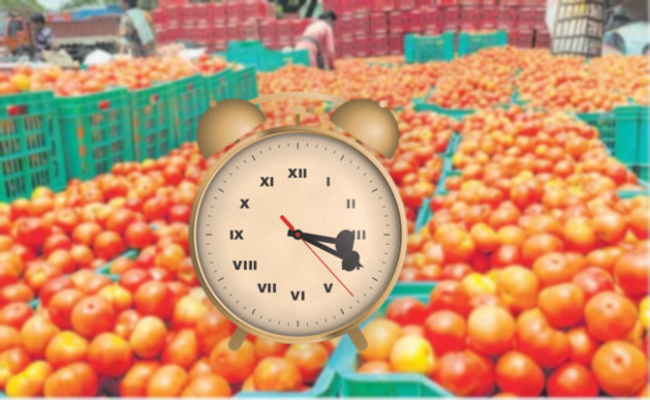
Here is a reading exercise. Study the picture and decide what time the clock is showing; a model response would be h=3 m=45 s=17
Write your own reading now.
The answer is h=3 m=19 s=23
